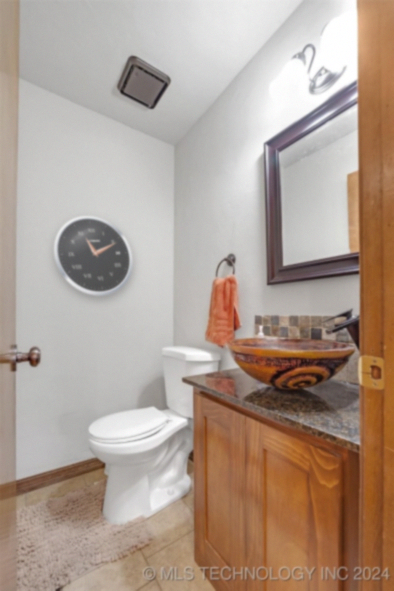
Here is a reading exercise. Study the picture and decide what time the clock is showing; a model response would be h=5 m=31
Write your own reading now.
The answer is h=11 m=11
